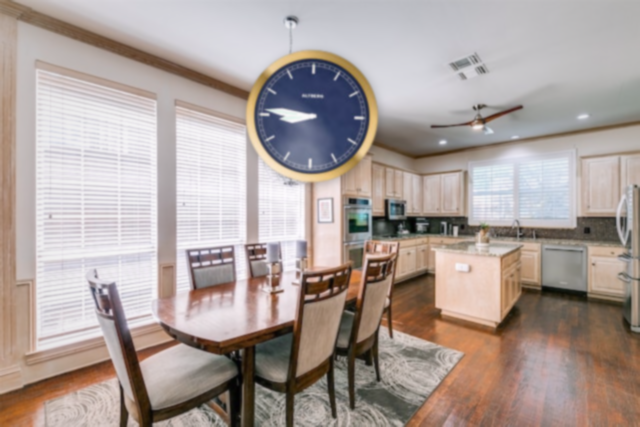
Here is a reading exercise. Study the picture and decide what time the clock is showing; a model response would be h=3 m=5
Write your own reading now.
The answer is h=8 m=46
